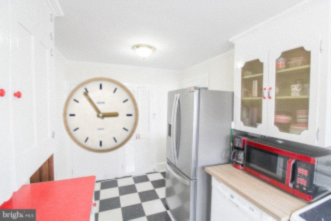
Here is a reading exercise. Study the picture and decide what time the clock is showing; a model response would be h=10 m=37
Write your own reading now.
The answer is h=2 m=54
